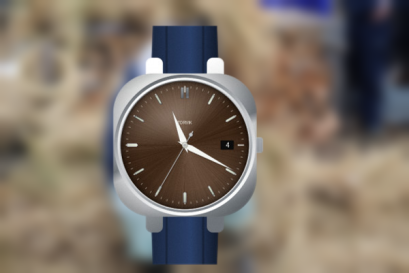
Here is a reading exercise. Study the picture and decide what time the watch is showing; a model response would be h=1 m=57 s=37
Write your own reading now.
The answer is h=11 m=19 s=35
